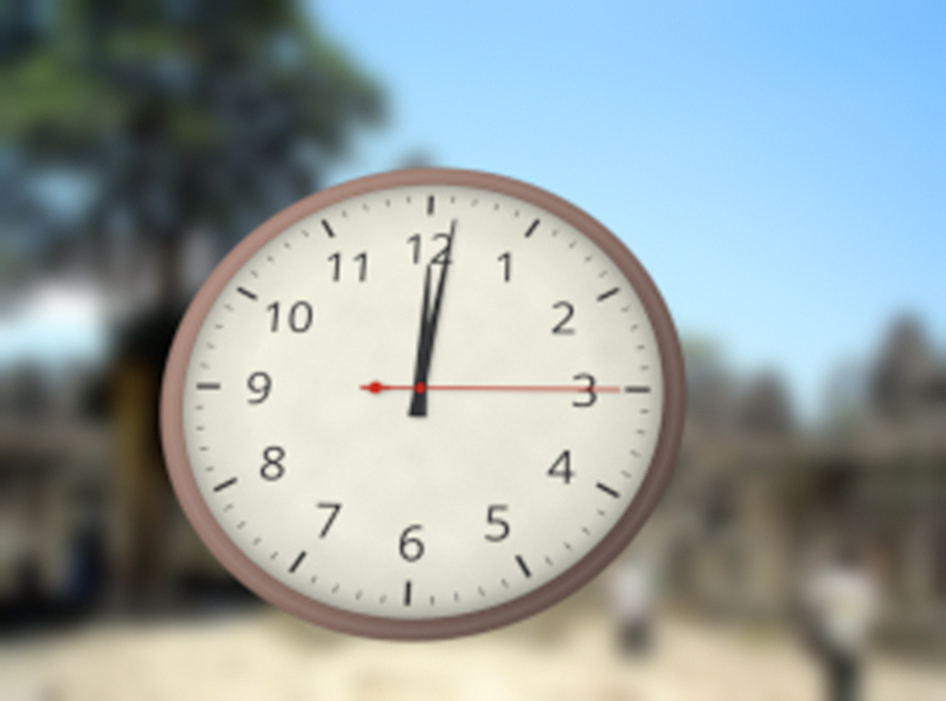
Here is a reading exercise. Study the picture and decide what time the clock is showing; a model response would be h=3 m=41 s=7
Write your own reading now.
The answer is h=12 m=1 s=15
